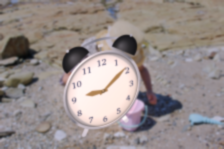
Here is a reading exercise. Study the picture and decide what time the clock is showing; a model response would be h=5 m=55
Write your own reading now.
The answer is h=9 m=9
